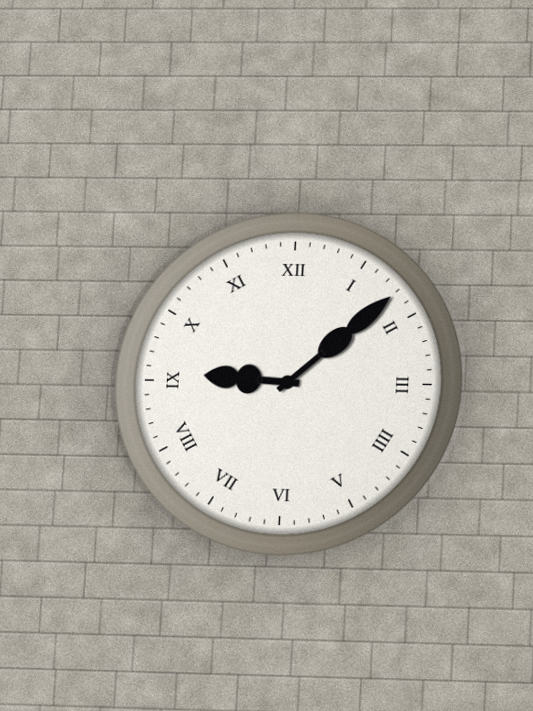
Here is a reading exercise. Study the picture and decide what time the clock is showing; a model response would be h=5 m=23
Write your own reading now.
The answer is h=9 m=8
